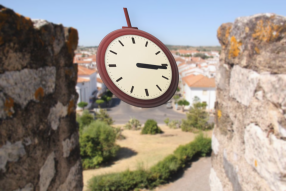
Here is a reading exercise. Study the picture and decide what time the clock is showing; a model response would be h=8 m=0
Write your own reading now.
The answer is h=3 m=16
